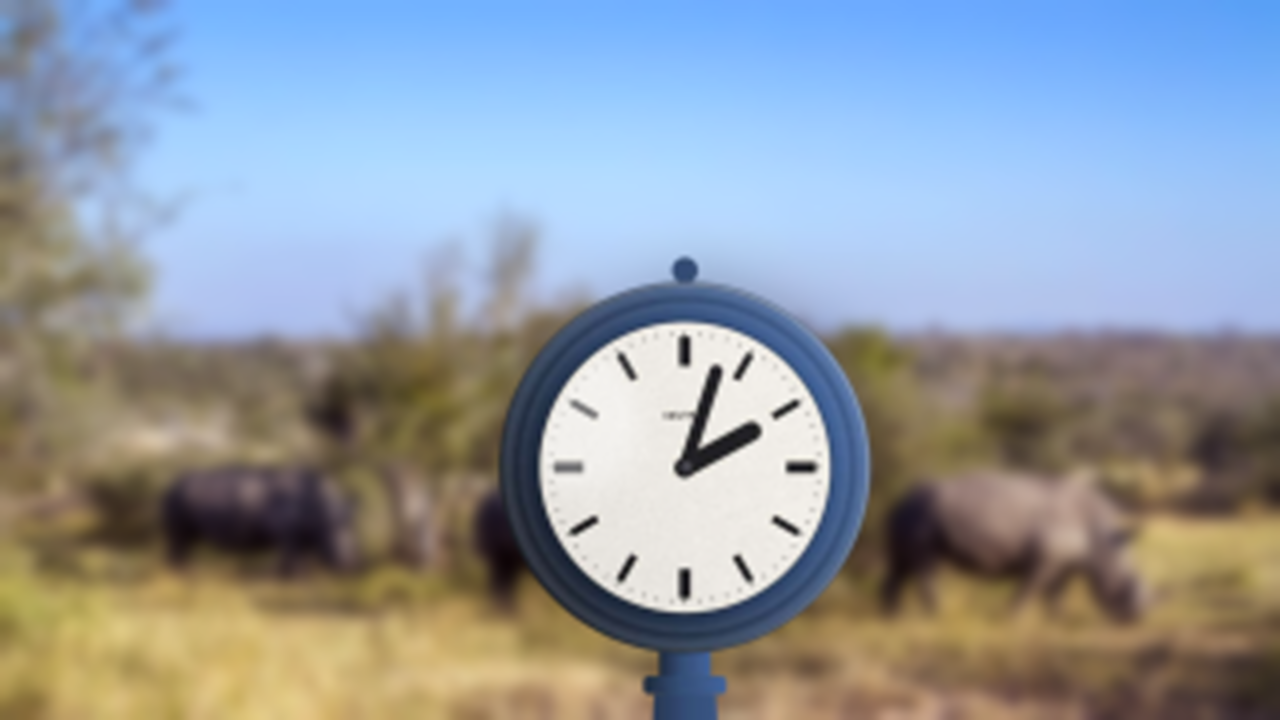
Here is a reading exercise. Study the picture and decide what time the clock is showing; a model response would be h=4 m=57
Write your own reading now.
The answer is h=2 m=3
